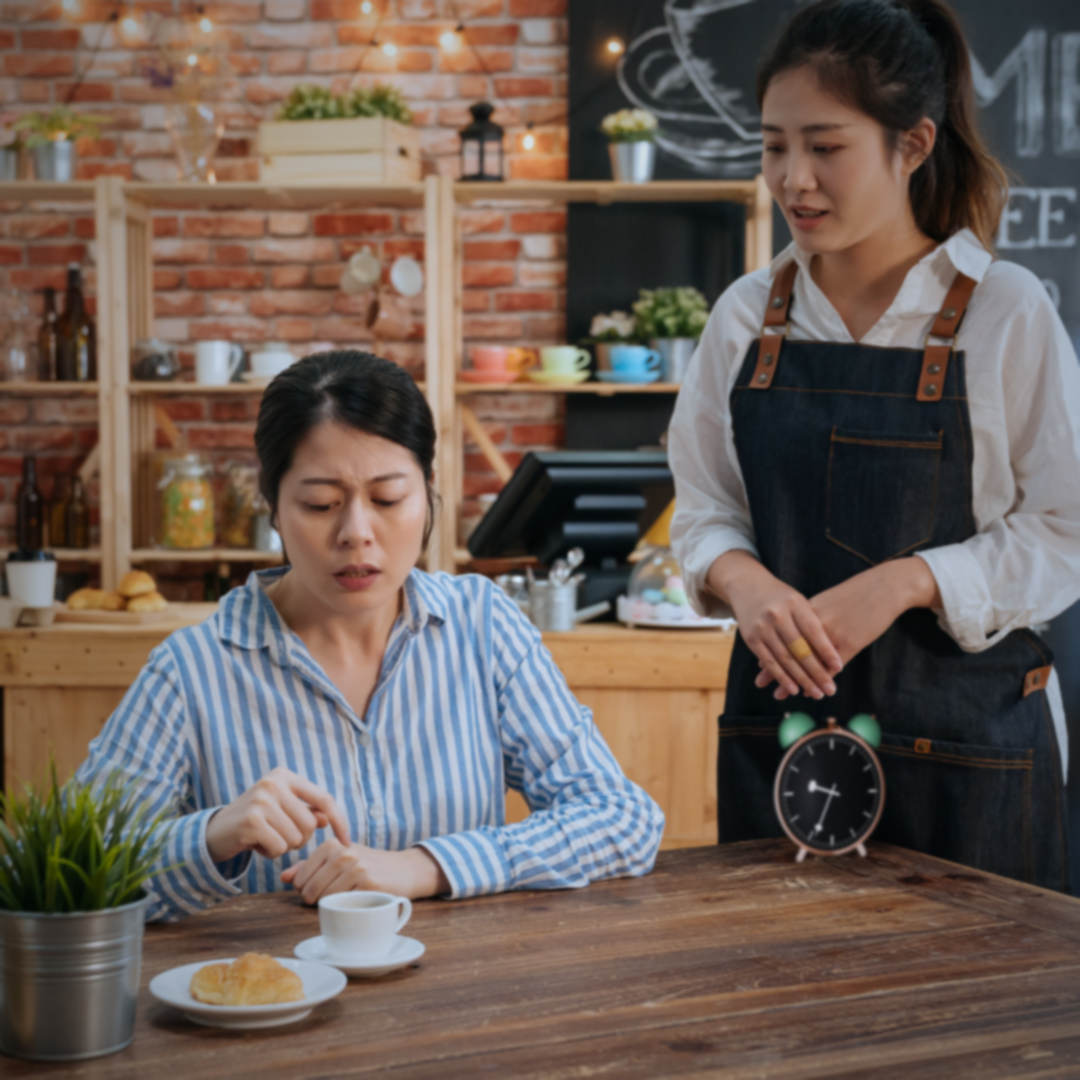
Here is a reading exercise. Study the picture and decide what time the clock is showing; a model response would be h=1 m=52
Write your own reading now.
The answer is h=9 m=34
